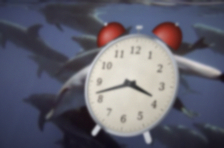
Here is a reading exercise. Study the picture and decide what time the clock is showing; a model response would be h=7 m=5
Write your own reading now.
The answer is h=3 m=42
